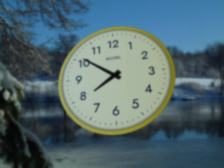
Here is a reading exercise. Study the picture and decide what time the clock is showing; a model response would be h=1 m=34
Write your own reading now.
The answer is h=7 m=51
